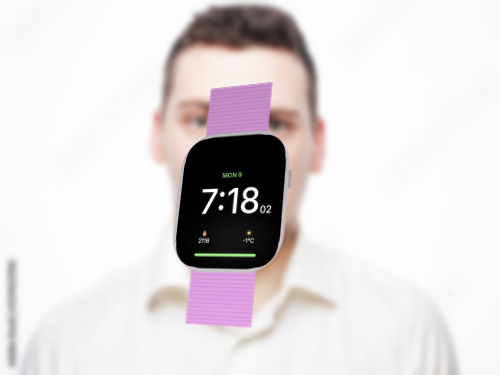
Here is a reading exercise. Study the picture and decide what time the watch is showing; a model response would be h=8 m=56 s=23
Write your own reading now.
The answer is h=7 m=18 s=2
